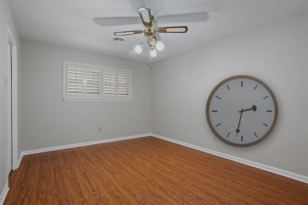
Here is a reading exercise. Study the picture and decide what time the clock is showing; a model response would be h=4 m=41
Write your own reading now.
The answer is h=2 m=32
